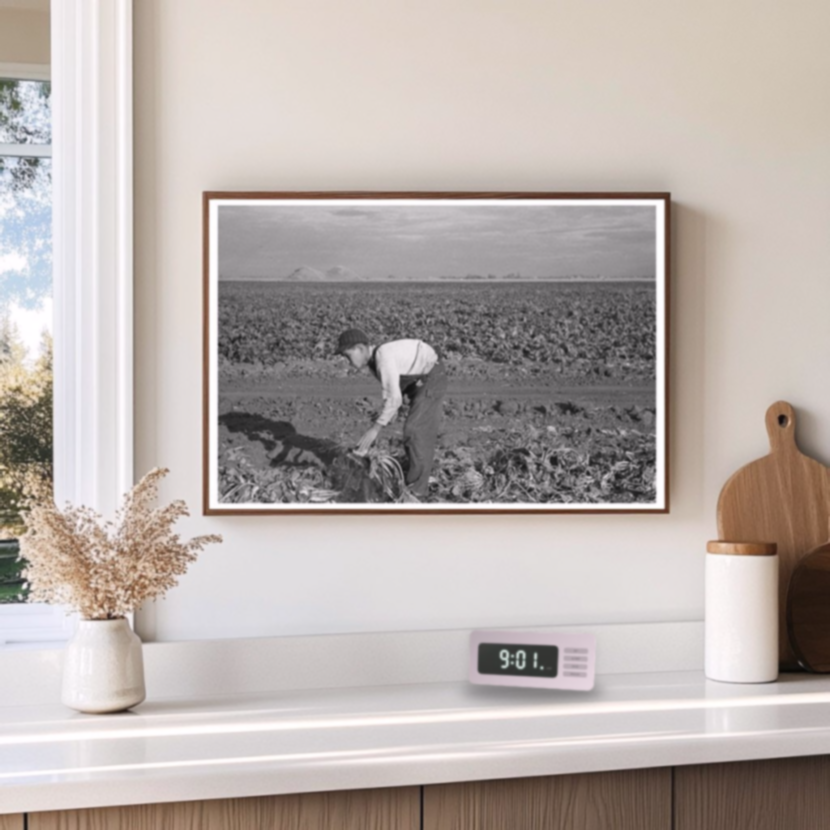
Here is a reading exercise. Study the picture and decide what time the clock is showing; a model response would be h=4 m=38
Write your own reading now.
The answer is h=9 m=1
